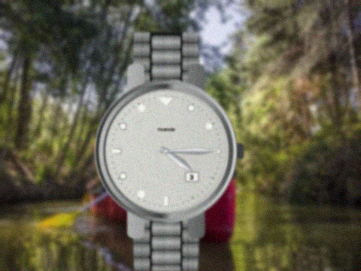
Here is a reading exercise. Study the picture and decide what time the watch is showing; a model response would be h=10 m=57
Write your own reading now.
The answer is h=4 m=15
